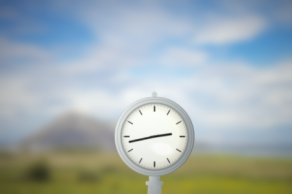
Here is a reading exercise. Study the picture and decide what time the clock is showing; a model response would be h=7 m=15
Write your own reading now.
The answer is h=2 m=43
